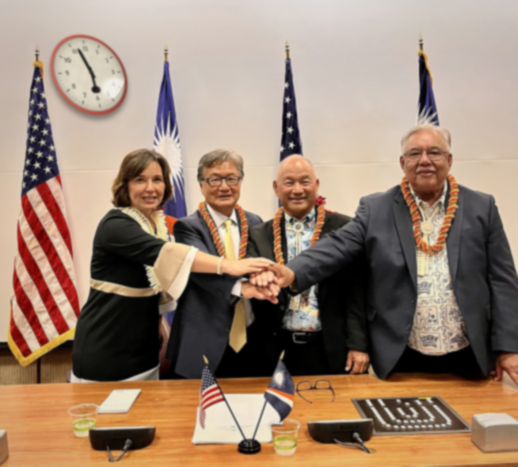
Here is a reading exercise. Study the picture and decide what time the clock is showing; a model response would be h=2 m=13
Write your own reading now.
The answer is h=5 m=57
